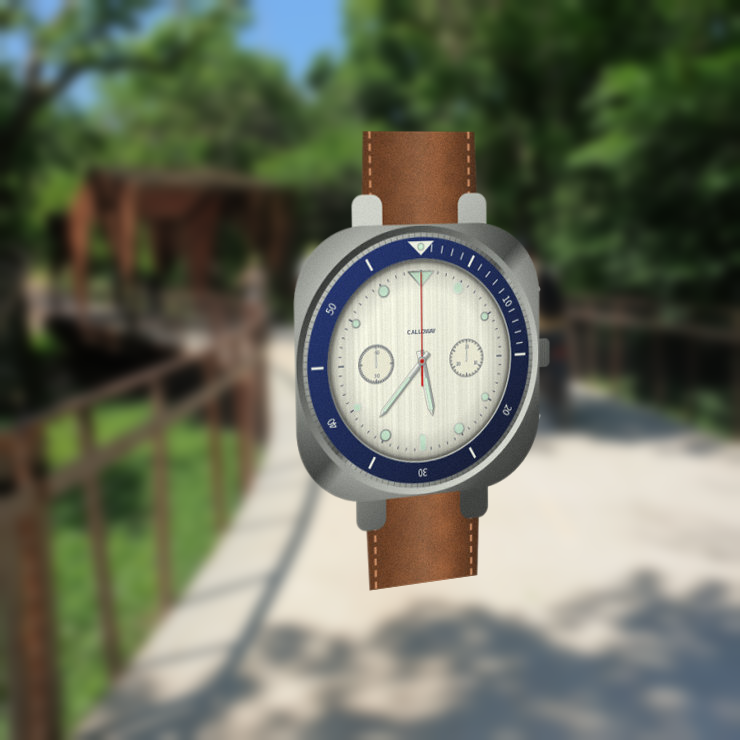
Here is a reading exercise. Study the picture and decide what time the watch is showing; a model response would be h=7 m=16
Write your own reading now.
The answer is h=5 m=37
